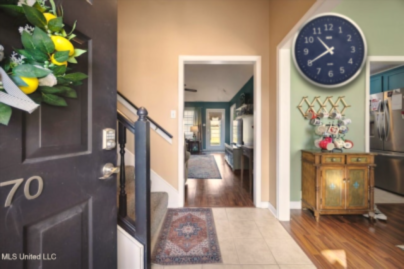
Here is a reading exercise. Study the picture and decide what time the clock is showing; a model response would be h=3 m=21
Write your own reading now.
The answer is h=10 m=40
